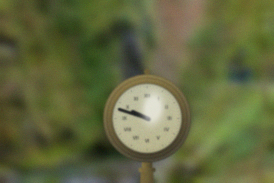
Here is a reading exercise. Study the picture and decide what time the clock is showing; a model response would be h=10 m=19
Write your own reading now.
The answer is h=9 m=48
